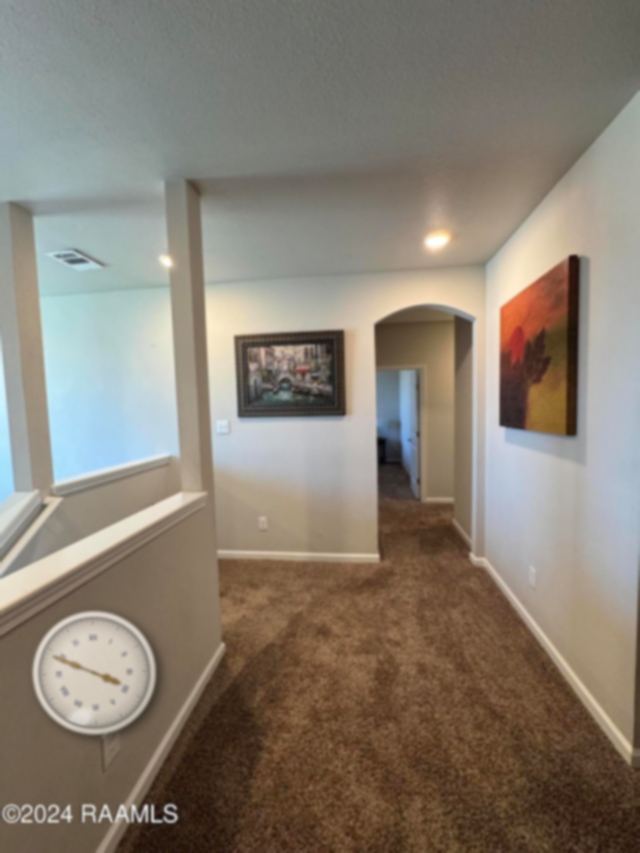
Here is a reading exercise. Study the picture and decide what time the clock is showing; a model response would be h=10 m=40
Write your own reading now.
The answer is h=3 m=49
